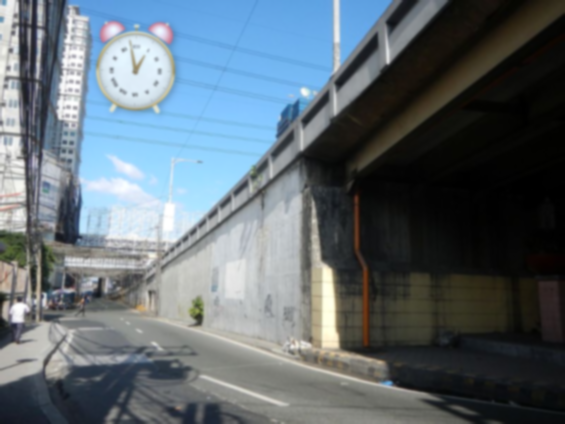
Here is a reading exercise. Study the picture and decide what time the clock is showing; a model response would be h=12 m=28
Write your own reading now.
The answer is h=12 m=58
